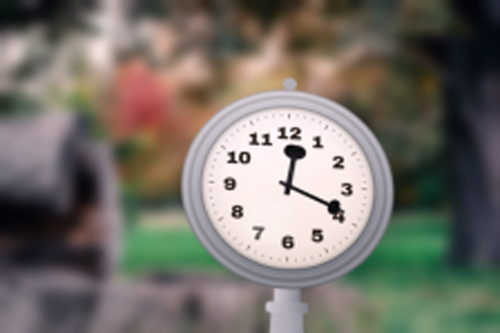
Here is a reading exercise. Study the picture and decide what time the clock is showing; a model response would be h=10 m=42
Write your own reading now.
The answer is h=12 m=19
